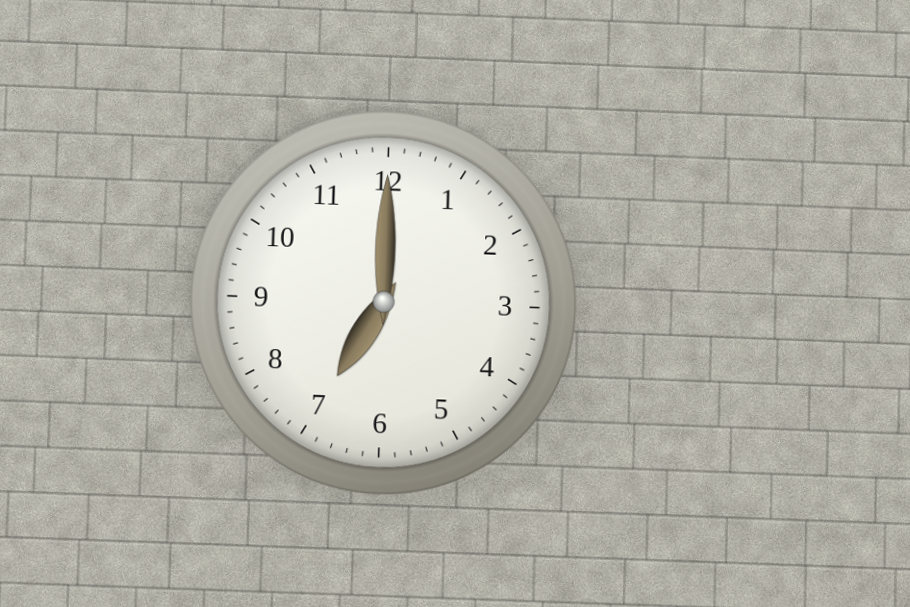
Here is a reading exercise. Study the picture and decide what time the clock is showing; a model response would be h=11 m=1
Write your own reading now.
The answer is h=7 m=0
